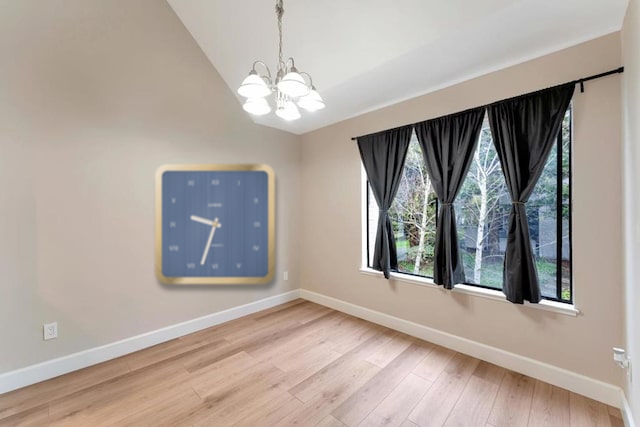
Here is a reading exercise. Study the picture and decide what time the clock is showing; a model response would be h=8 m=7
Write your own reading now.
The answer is h=9 m=33
